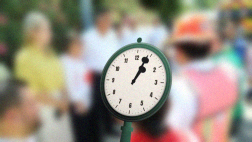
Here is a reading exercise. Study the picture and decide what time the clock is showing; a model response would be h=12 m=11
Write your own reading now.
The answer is h=1 m=4
